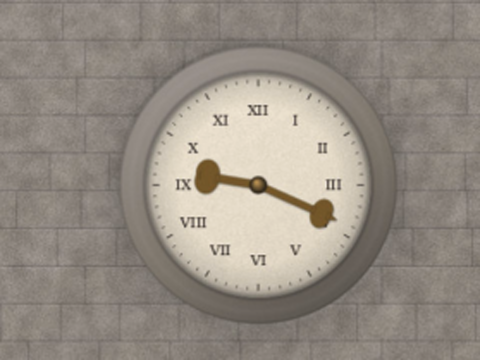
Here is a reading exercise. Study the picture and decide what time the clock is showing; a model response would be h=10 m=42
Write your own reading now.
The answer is h=9 m=19
